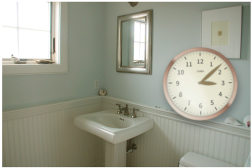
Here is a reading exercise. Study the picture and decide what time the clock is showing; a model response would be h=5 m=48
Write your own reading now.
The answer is h=3 m=8
